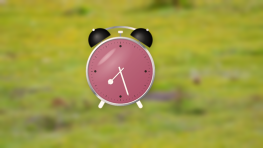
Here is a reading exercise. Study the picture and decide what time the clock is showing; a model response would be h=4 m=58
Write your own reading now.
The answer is h=7 m=27
